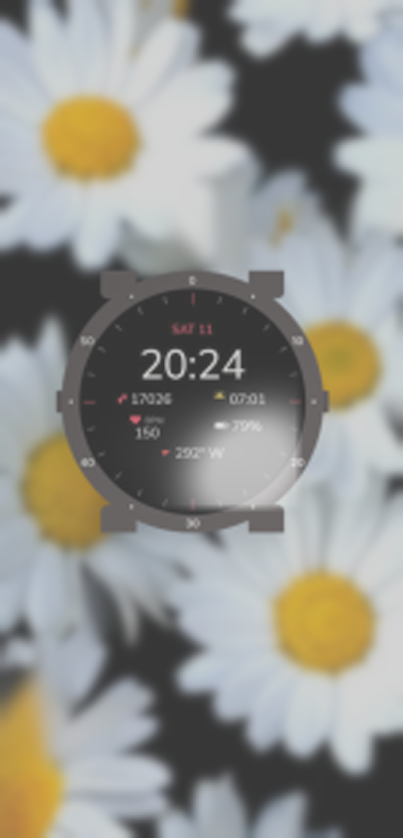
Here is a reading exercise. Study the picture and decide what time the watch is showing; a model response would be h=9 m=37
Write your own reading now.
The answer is h=20 m=24
